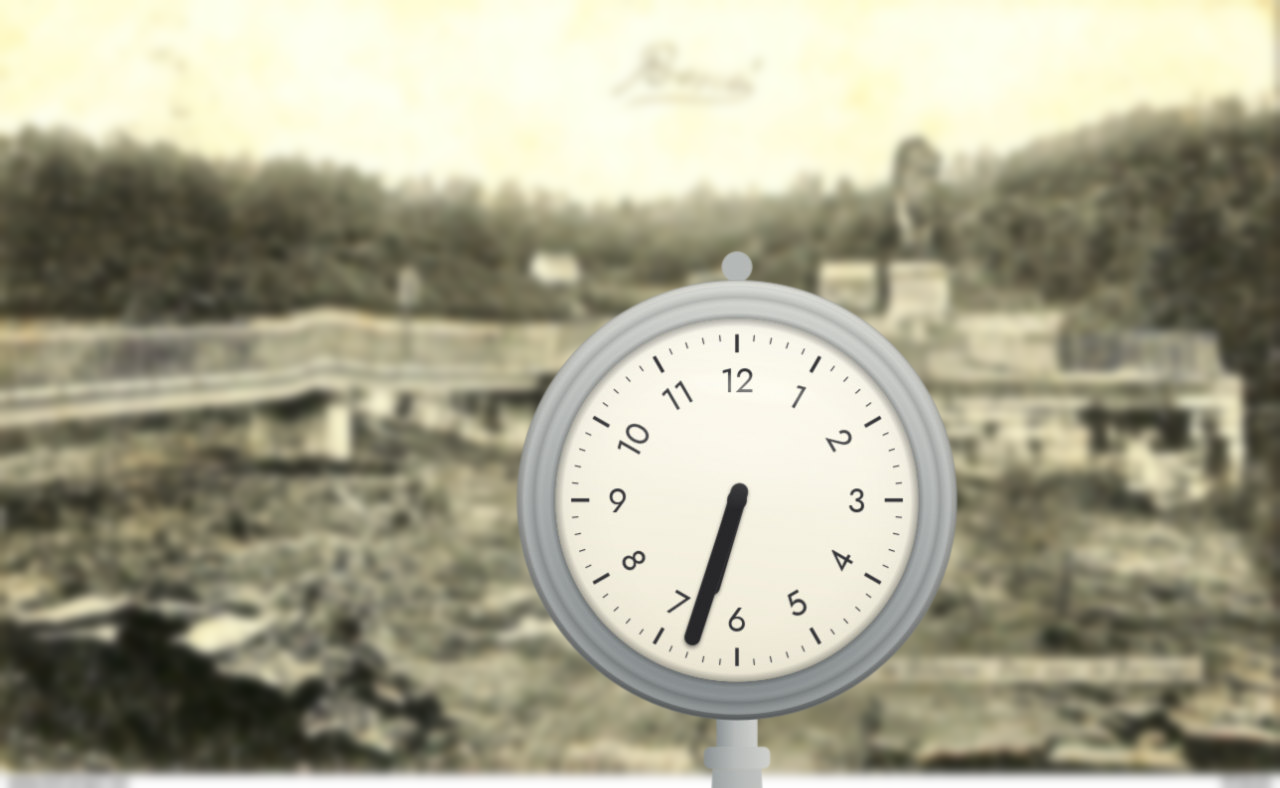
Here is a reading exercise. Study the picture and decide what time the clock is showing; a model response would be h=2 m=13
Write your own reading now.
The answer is h=6 m=33
